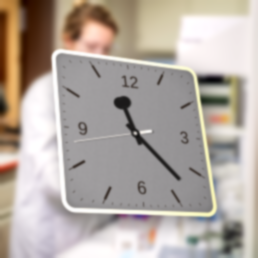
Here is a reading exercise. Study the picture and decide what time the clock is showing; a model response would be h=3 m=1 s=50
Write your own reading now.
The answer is h=11 m=22 s=43
